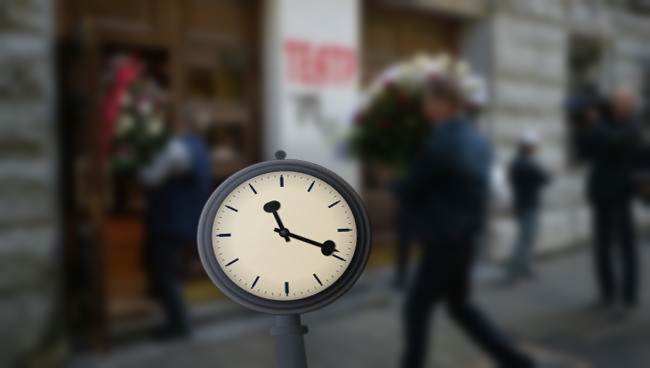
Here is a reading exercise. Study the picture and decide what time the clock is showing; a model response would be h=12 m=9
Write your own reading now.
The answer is h=11 m=19
